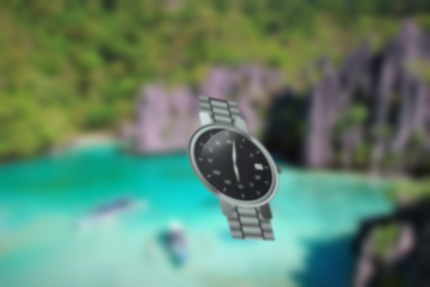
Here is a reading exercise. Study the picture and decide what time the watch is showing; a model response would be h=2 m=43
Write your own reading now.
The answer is h=6 m=2
